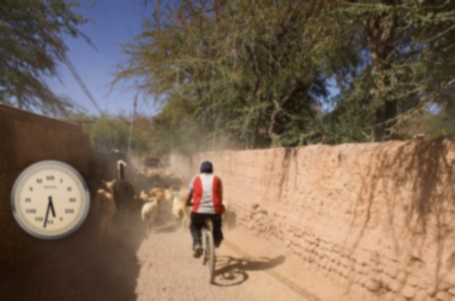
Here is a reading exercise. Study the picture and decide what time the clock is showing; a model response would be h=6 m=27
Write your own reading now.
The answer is h=5 m=32
